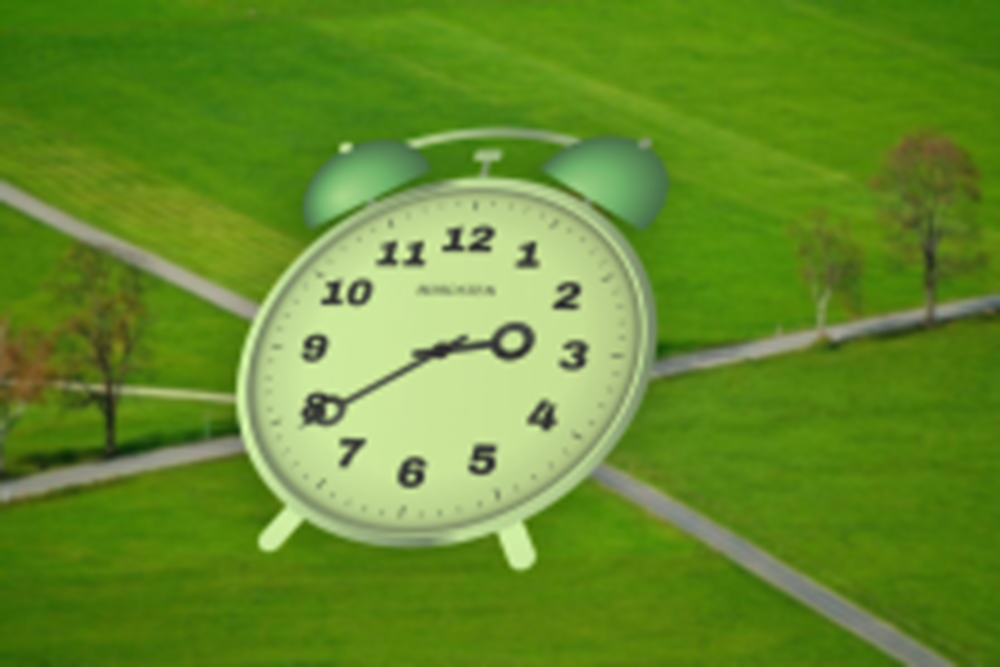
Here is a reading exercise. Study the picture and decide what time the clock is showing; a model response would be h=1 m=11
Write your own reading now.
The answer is h=2 m=39
